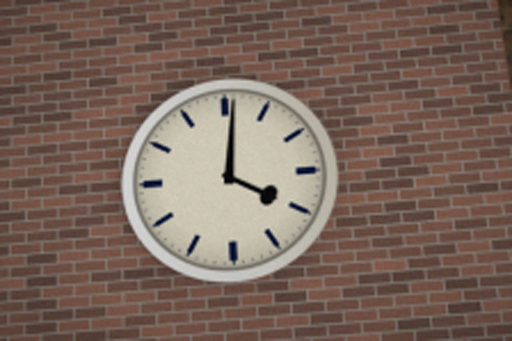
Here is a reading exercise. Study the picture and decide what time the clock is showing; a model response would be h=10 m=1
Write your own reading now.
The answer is h=4 m=1
